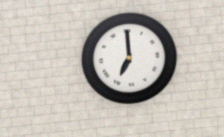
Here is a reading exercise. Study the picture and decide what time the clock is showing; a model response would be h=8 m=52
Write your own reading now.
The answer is h=7 m=0
